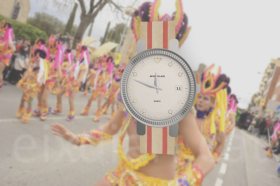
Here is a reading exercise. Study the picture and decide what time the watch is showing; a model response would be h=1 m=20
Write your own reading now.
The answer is h=11 m=48
